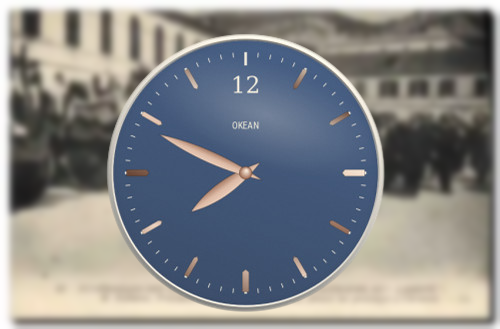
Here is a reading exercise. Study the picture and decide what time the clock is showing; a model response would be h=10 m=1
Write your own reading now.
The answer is h=7 m=49
